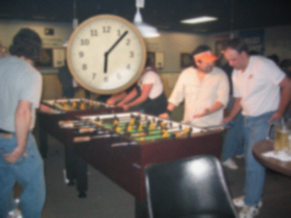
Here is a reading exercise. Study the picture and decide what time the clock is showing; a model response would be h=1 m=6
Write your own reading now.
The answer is h=6 m=7
